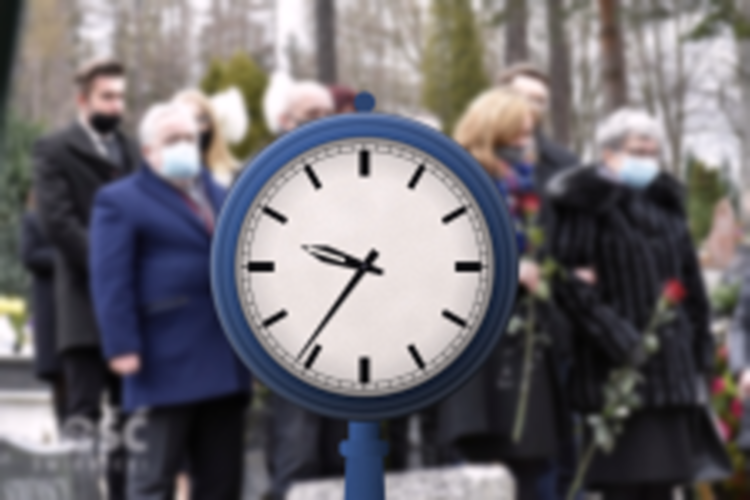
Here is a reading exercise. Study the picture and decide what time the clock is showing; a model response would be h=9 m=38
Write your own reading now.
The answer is h=9 m=36
